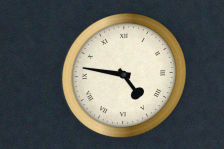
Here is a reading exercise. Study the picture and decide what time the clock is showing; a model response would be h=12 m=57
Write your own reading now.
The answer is h=4 m=47
